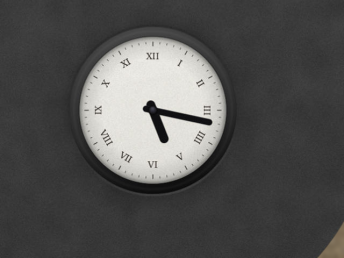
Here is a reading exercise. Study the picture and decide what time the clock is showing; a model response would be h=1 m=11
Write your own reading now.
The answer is h=5 m=17
